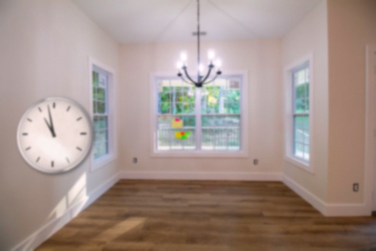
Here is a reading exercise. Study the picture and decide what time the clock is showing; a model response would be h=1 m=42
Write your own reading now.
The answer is h=10 m=58
